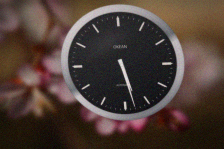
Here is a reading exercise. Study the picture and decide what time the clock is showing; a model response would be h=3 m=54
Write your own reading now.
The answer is h=5 m=28
